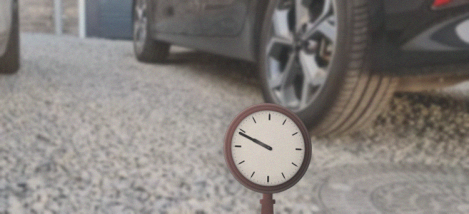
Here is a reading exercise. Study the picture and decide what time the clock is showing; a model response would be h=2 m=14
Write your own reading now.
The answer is h=9 m=49
